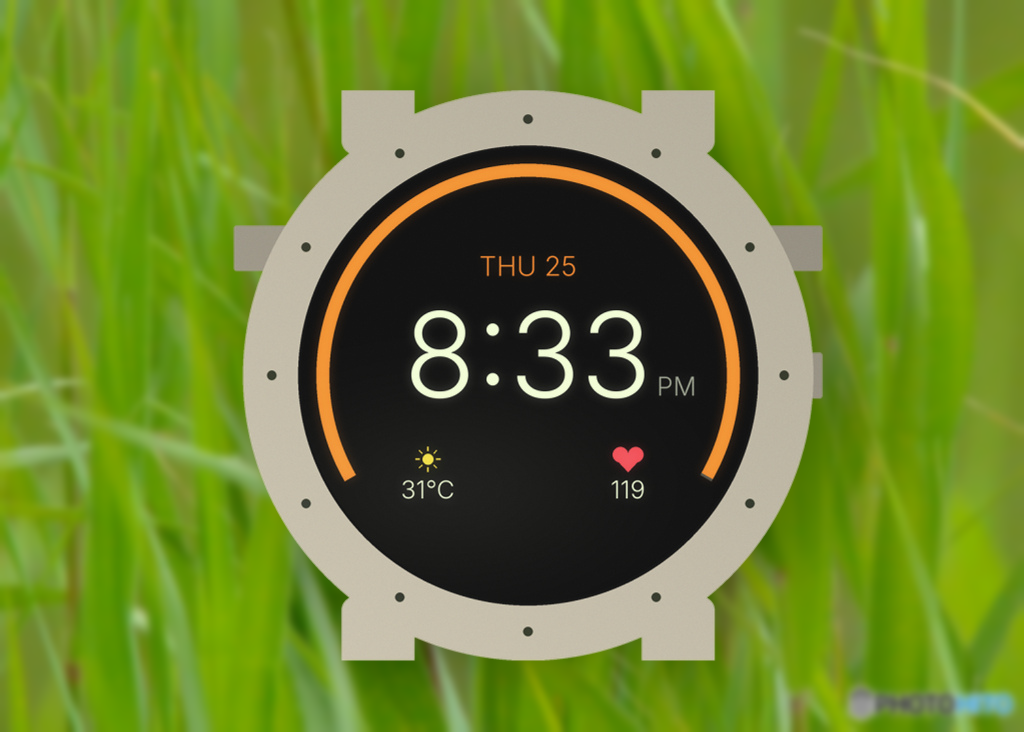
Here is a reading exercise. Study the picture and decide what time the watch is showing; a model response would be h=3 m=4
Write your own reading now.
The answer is h=8 m=33
